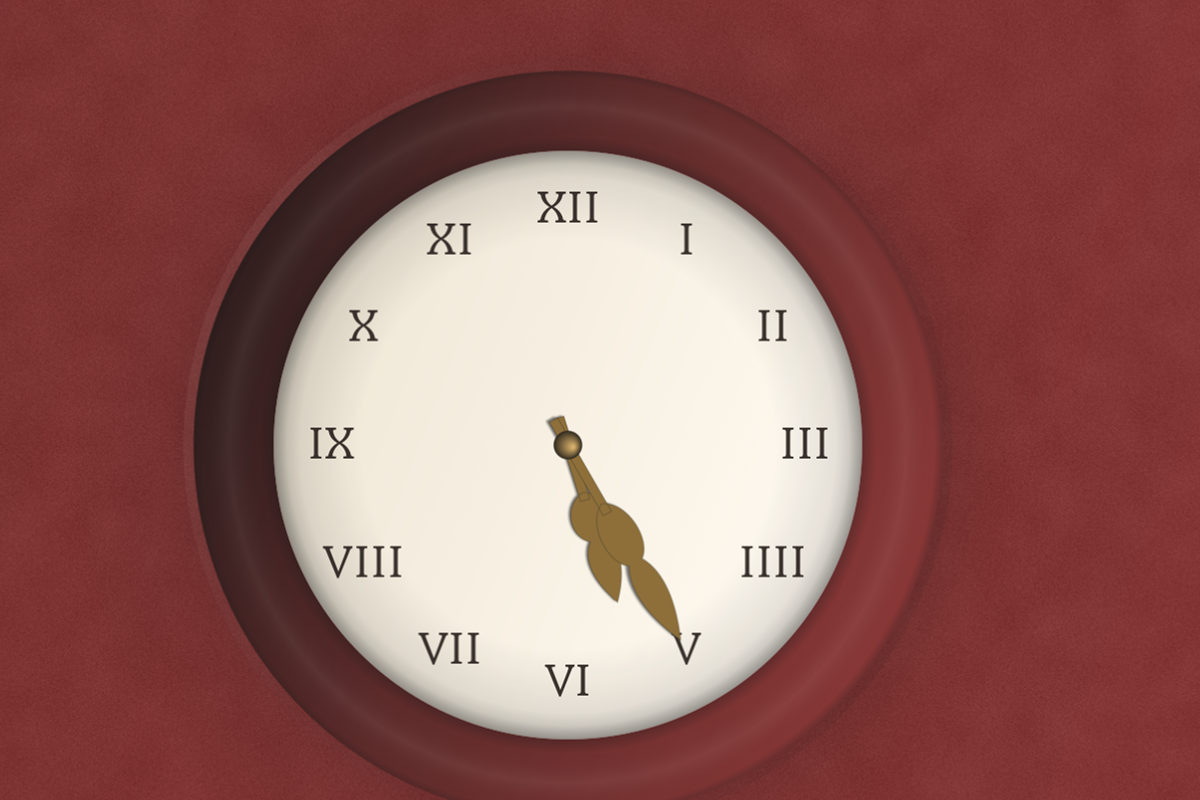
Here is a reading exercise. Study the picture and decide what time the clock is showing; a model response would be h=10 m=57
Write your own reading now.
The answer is h=5 m=25
